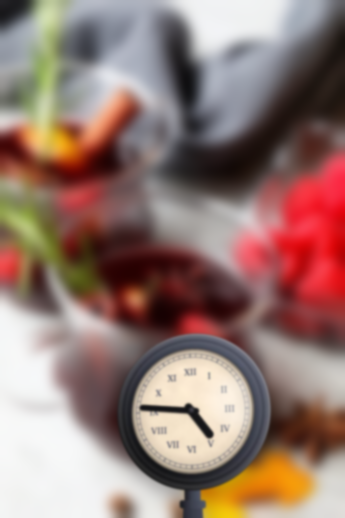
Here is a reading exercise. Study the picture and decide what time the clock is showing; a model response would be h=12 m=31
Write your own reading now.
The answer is h=4 m=46
